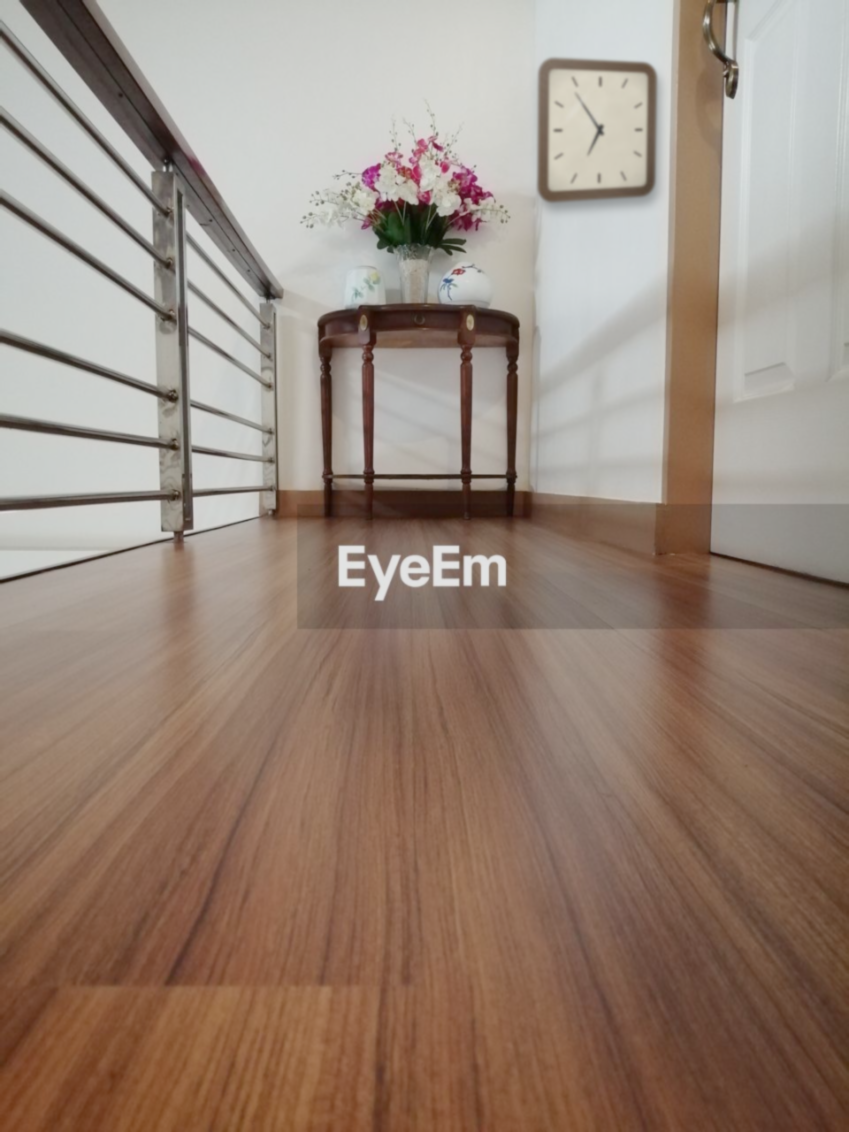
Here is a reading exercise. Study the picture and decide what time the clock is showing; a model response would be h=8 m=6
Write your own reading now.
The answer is h=6 m=54
